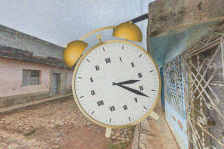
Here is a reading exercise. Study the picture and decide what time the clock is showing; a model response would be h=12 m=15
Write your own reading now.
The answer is h=3 m=22
